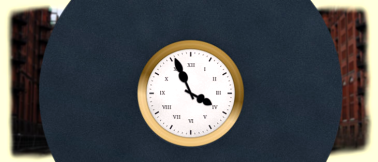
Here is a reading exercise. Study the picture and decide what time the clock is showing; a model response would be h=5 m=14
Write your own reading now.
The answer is h=3 m=56
